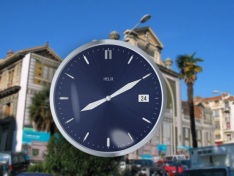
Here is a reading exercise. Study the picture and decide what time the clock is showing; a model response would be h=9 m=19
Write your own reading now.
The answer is h=8 m=10
